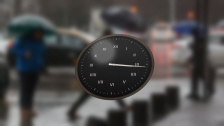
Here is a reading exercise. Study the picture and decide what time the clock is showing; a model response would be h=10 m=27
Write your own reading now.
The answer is h=3 m=16
